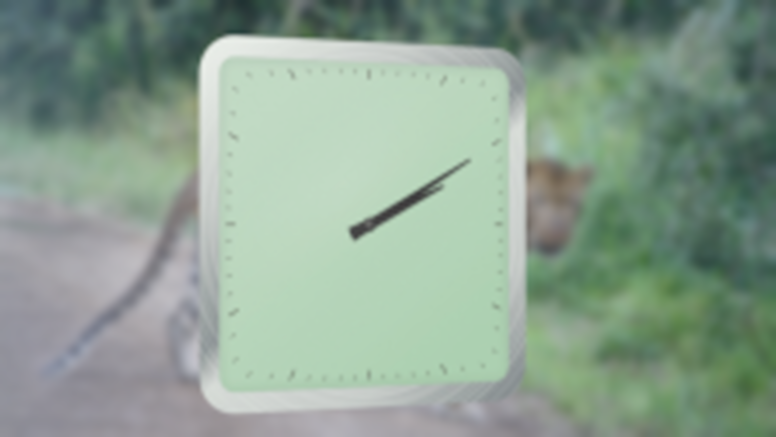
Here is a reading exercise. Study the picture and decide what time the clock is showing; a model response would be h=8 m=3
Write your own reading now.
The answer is h=2 m=10
